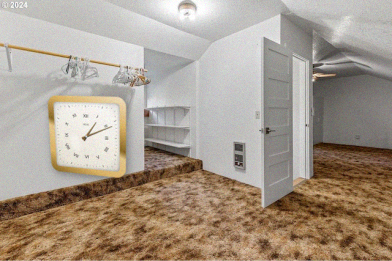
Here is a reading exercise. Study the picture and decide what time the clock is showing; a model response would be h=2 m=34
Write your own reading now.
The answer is h=1 m=11
